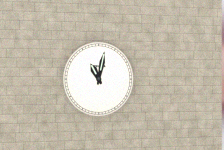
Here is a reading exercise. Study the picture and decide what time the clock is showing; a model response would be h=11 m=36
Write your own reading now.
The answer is h=11 m=2
